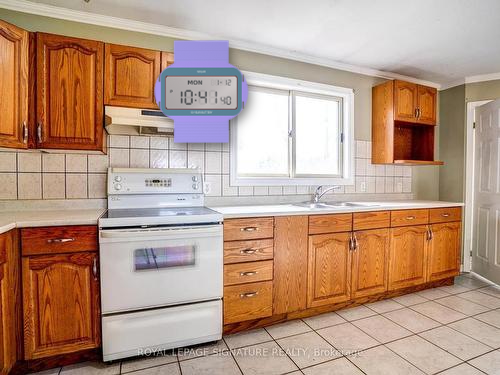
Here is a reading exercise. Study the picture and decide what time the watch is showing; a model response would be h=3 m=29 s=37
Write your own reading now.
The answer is h=10 m=41 s=40
